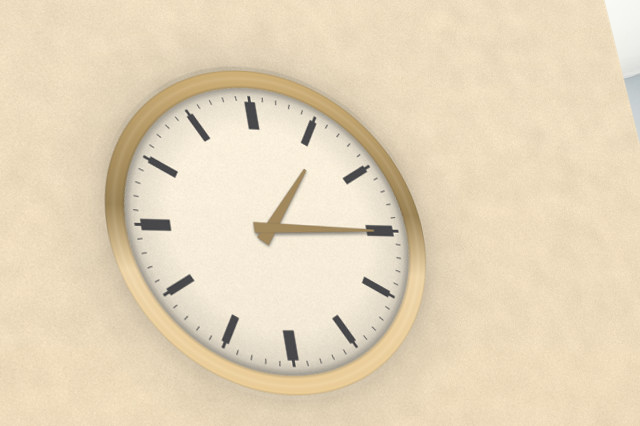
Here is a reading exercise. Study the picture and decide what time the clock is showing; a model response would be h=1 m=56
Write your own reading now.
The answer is h=1 m=15
